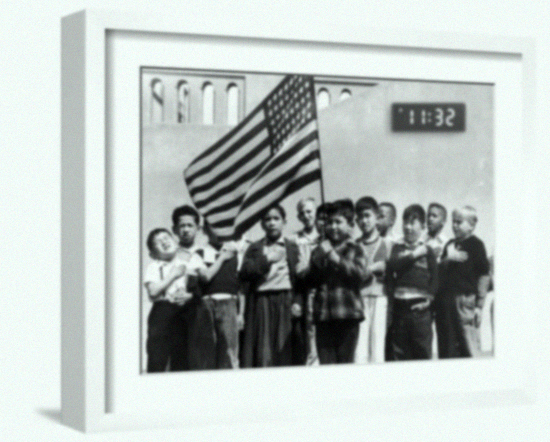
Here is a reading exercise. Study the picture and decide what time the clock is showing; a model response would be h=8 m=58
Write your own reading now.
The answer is h=11 m=32
